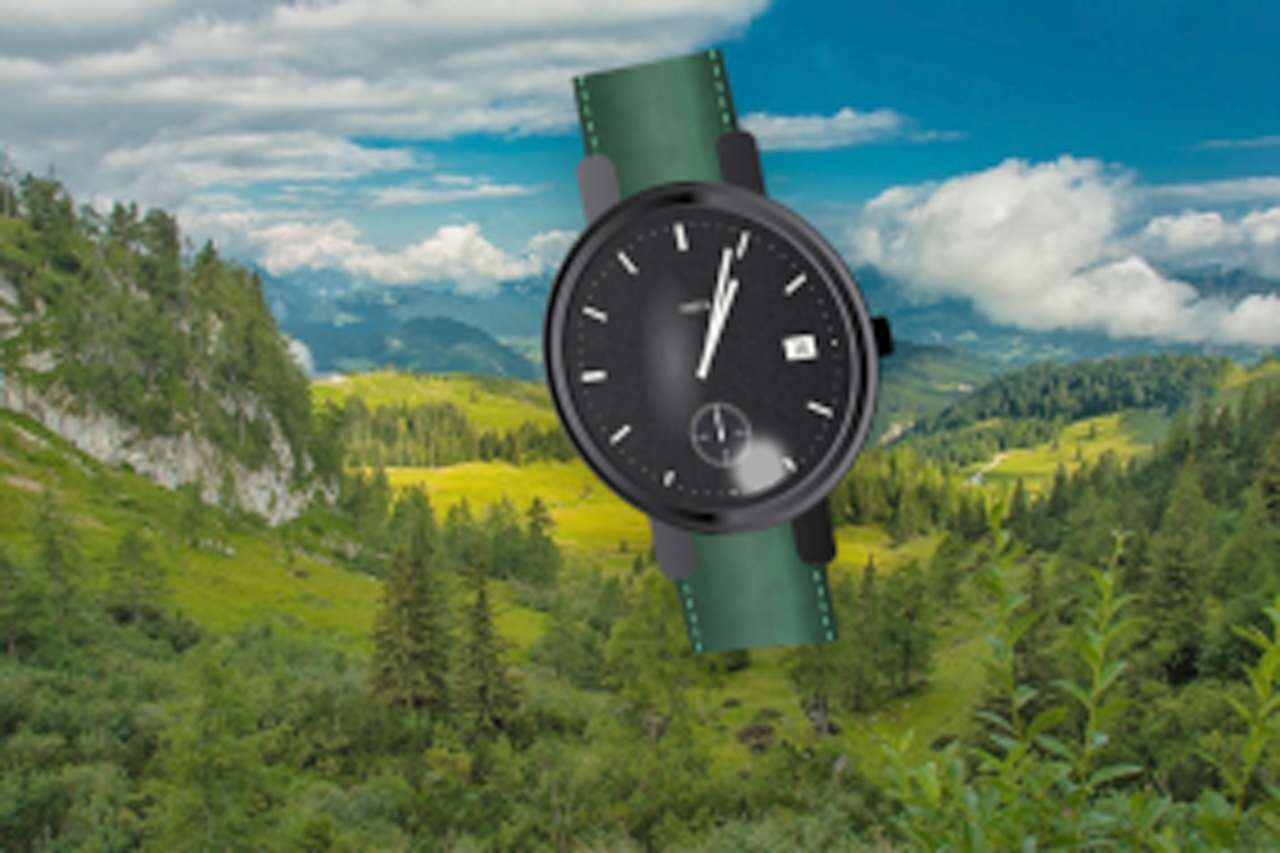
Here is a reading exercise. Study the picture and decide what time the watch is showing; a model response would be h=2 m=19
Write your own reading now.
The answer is h=1 m=4
